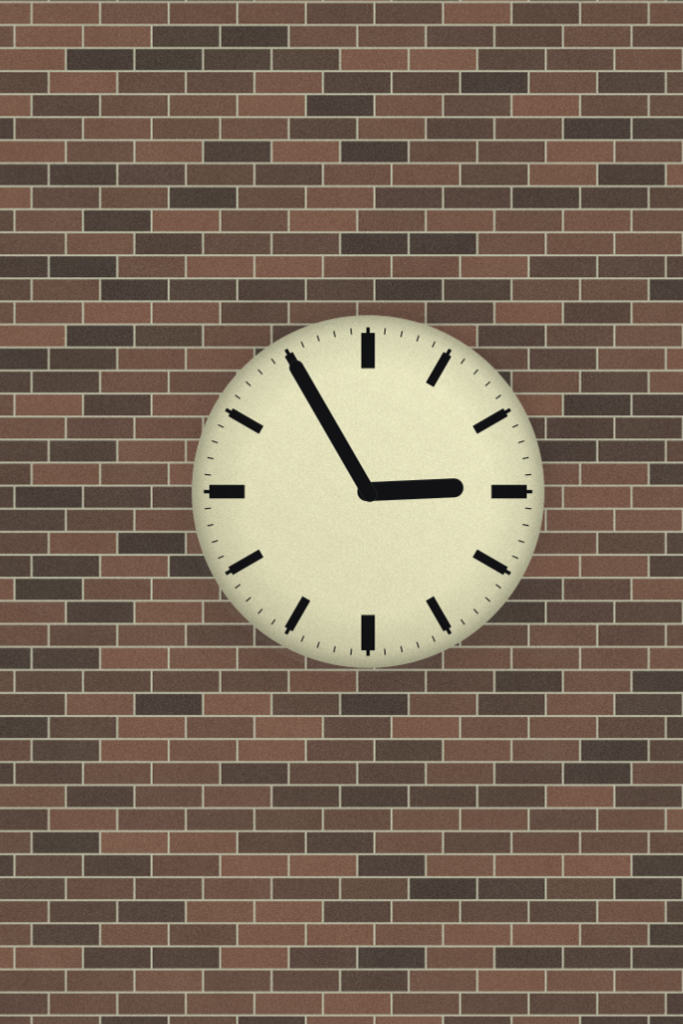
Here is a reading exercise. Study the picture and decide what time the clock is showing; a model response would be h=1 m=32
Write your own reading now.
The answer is h=2 m=55
